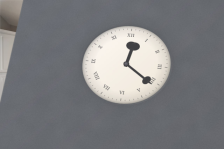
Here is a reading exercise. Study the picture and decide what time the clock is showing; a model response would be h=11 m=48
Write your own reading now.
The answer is h=12 m=21
